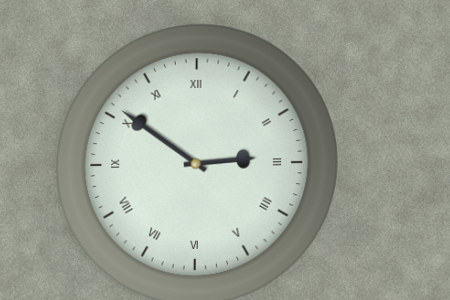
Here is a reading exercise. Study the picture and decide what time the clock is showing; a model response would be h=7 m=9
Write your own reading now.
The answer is h=2 m=51
